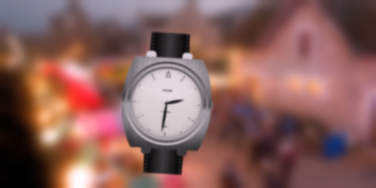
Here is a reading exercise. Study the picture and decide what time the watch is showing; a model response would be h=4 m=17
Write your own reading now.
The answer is h=2 m=31
